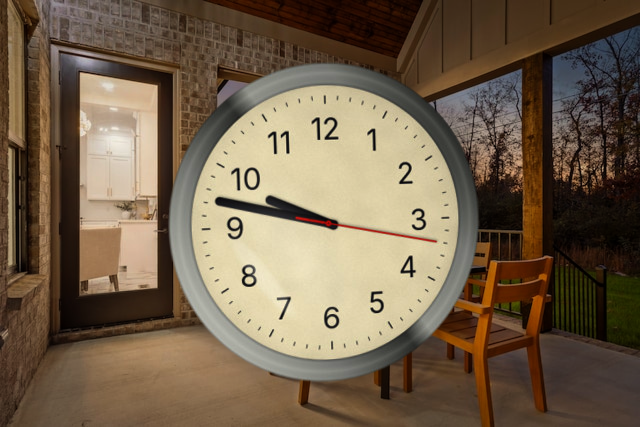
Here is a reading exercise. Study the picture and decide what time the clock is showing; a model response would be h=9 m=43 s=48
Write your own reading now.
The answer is h=9 m=47 s=17
